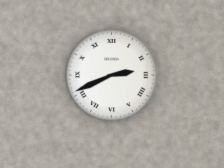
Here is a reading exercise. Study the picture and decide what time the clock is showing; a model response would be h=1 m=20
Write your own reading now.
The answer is h=2 m=41
